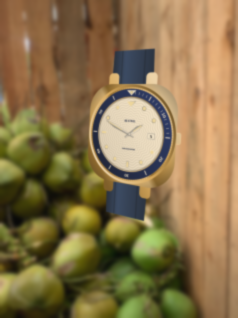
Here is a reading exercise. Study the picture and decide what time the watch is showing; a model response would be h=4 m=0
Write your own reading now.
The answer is h=1 m=49
